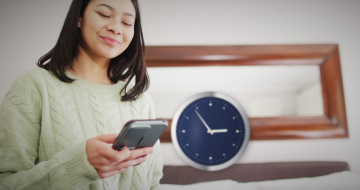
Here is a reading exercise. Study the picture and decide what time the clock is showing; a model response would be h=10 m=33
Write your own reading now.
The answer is h=2 m=54
